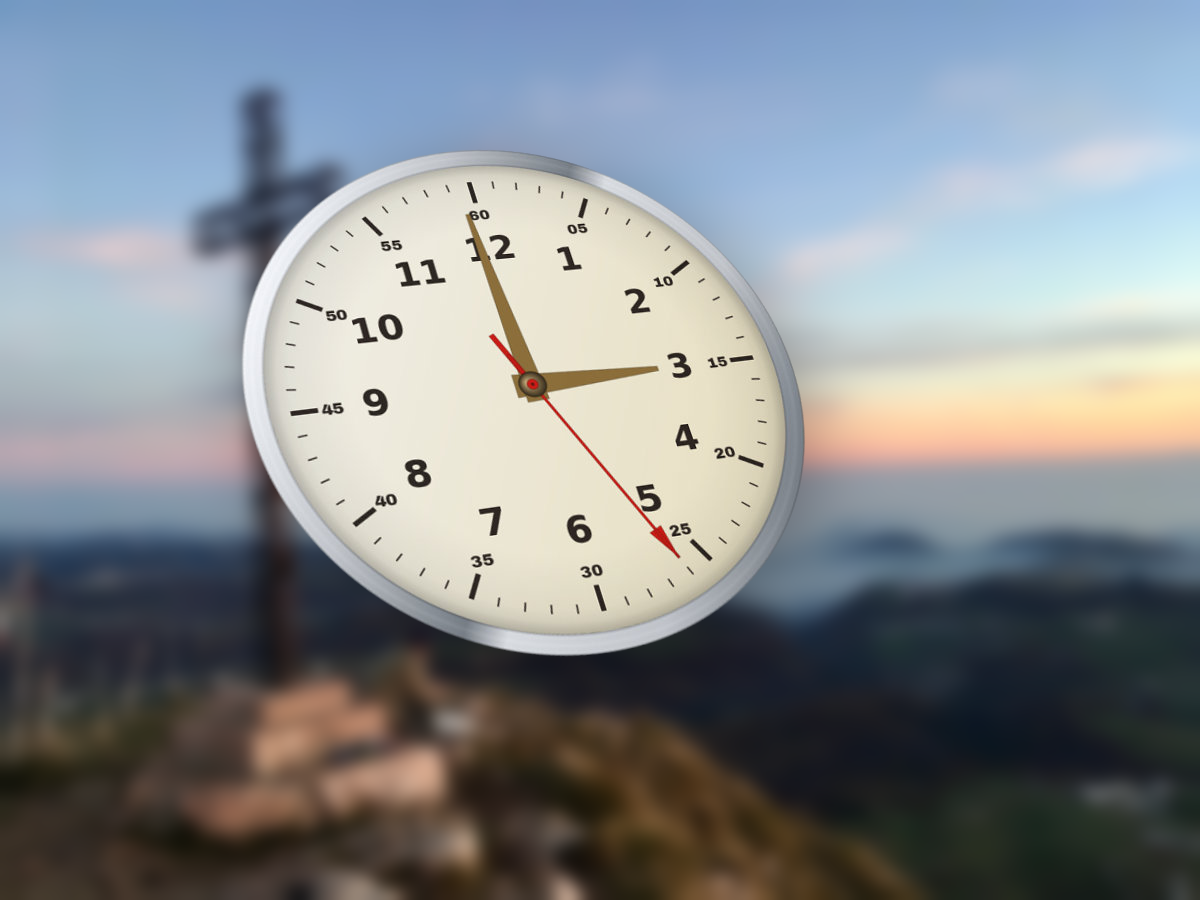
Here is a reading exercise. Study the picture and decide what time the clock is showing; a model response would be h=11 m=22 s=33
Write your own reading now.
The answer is h=2 m=59 s=26
